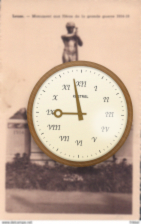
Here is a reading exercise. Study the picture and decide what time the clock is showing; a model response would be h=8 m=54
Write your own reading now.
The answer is h=8 m=58
